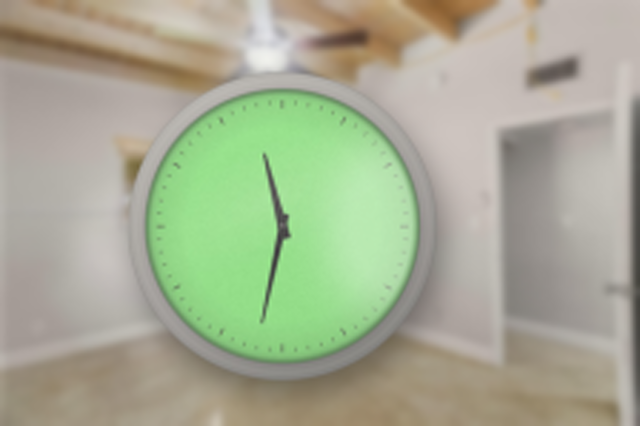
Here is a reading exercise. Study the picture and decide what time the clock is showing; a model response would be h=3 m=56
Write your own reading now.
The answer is h=11 m=32
